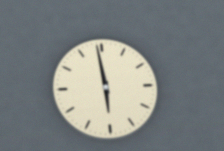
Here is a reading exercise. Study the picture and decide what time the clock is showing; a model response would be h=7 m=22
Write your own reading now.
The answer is h=5 m=59
